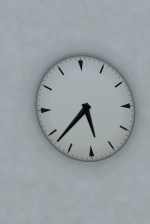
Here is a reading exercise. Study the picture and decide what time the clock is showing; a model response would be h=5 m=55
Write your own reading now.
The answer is h=5 m=38
